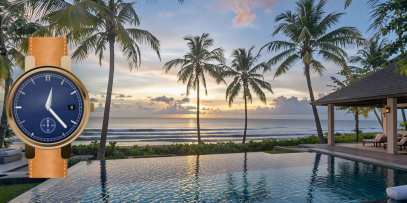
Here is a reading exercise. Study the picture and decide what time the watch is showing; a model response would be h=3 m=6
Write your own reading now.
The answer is h=12 m=23
